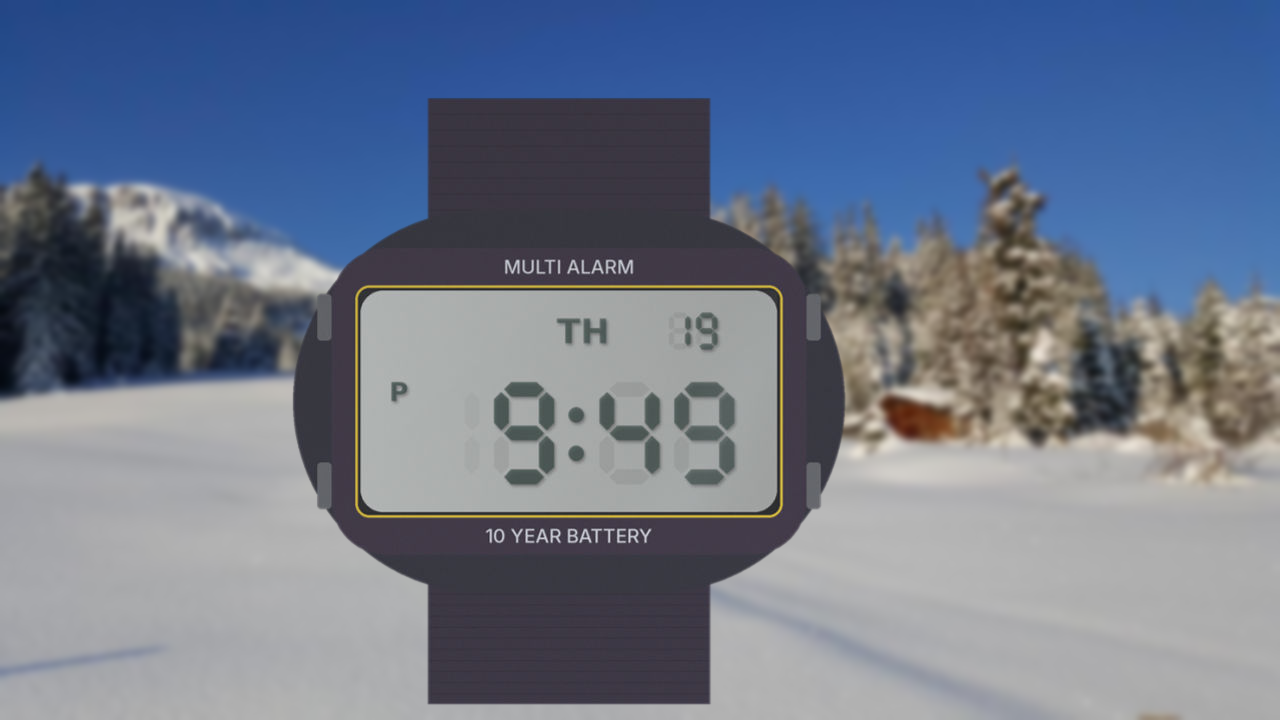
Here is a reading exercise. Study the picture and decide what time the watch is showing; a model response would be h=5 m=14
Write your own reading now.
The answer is h=9 m=49
